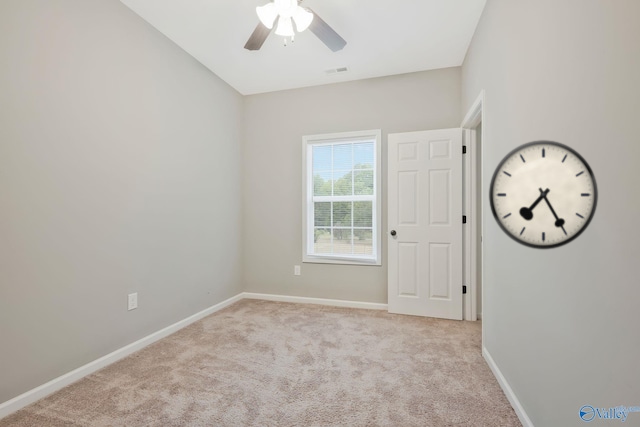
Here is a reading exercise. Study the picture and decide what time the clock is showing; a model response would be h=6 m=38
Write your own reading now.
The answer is h=7 m=25
